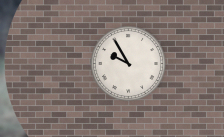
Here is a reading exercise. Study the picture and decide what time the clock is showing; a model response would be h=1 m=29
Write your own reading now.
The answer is h=9 m=55
